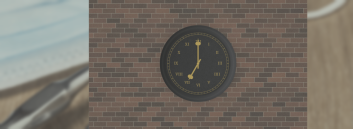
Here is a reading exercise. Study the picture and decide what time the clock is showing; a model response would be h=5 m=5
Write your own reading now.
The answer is h=7 m=0
